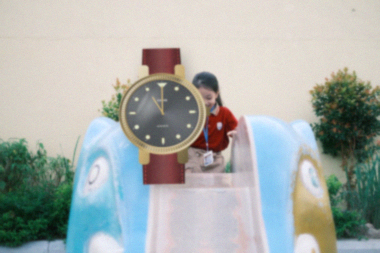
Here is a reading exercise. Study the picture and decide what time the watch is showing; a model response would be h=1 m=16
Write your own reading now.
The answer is h=11 m=0
